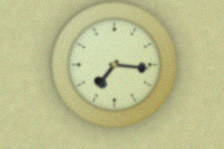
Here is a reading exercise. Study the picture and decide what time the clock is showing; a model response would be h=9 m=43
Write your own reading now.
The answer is h=7 m=16
